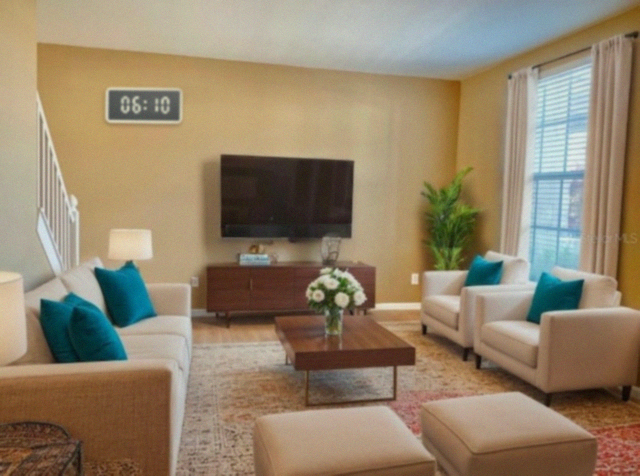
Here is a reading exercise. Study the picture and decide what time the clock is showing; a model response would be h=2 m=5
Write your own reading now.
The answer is h=6 m=10
